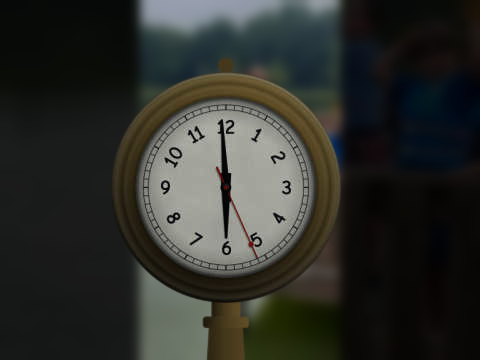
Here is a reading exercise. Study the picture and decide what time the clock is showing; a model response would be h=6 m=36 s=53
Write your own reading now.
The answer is h=5 m=59 s=26
